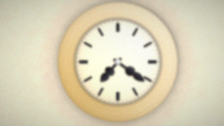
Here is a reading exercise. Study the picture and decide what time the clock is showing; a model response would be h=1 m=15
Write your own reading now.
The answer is h=7 m=21
